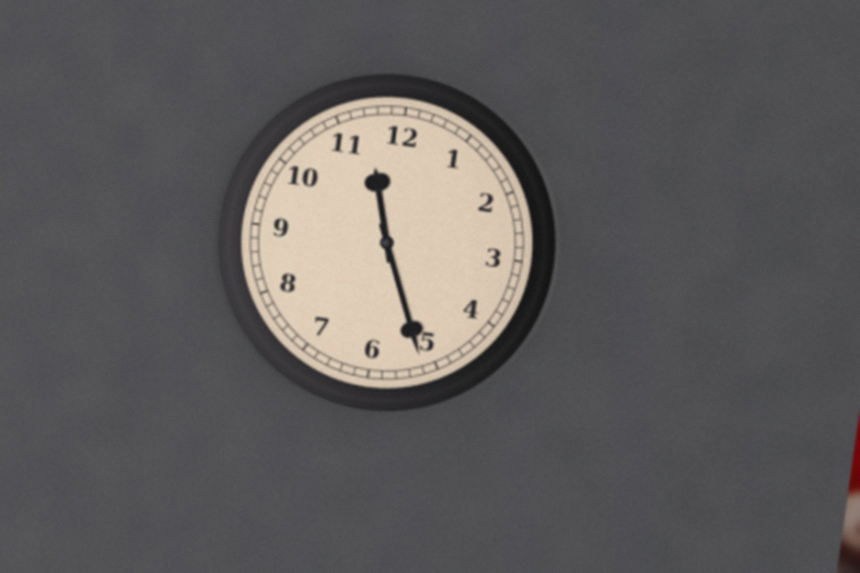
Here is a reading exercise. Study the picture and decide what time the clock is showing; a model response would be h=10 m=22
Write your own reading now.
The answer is h=11 m=26
